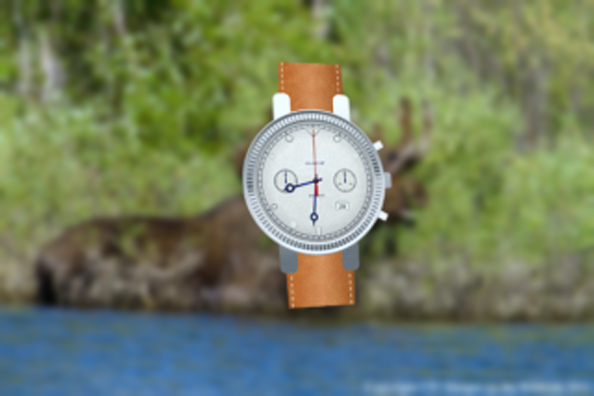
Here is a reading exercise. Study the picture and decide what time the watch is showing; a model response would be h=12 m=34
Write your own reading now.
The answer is h=8 m=31
